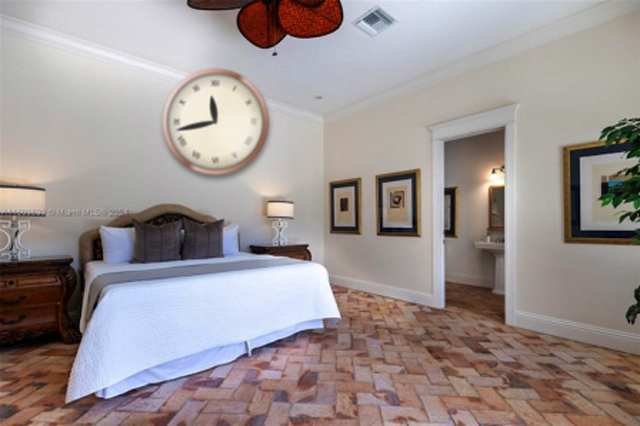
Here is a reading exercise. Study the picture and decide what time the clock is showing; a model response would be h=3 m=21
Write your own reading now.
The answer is h=11 m=43
